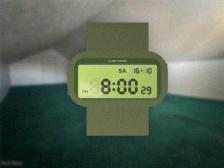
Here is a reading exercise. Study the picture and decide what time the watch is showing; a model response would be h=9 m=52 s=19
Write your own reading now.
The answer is h=8 m=0 s=29
